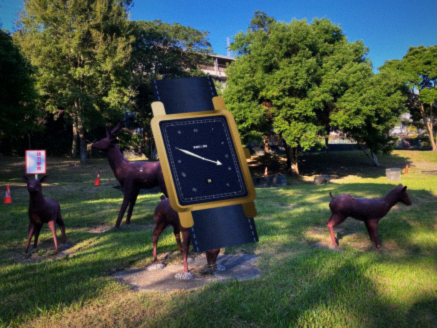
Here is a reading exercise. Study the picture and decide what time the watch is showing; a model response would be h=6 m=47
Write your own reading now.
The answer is h=3 m=50
